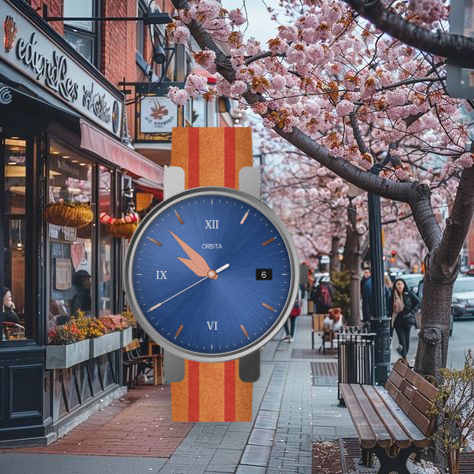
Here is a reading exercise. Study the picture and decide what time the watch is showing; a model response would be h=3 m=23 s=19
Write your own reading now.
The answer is h=9 m=52 s=40
